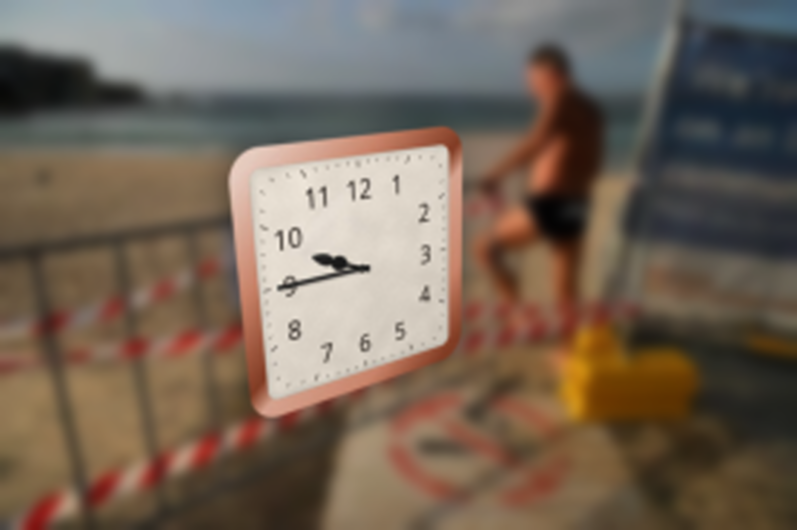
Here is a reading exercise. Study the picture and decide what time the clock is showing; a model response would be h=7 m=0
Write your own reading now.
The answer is h=9 m=45
